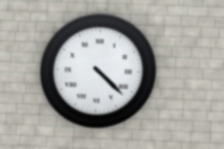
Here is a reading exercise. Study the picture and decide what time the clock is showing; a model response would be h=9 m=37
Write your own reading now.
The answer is h=4 m=22
